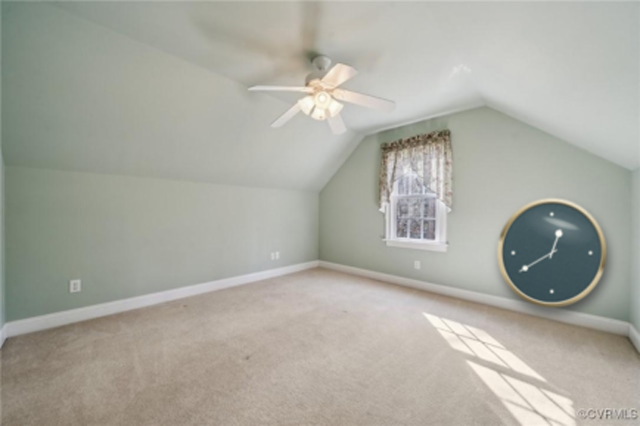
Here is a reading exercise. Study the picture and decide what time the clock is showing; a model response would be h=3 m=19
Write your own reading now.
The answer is h=12 m=40
